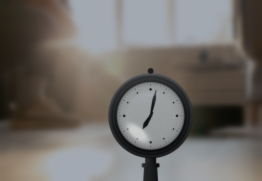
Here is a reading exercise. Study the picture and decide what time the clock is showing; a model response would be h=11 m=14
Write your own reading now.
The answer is h=7 m=2
